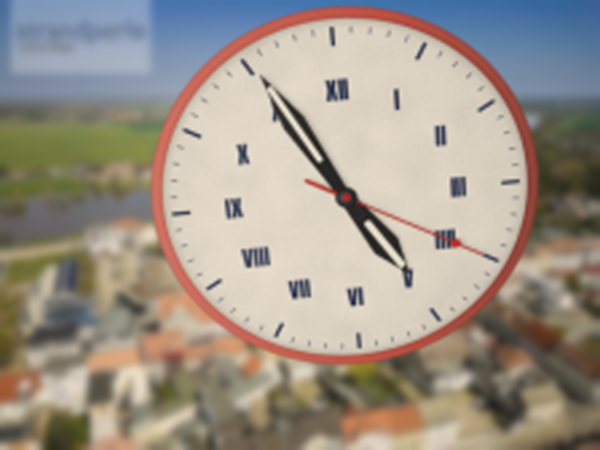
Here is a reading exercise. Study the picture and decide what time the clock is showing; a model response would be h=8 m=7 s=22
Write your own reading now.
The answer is h=4 m=55 s=20
